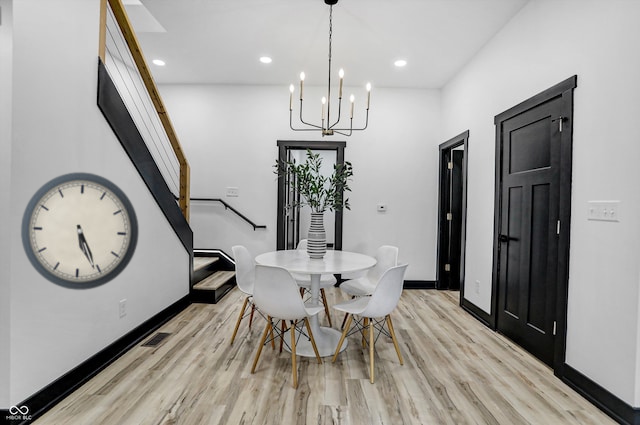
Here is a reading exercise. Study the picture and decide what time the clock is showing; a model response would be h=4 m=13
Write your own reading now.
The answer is h=5 m=26
